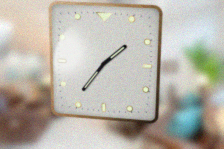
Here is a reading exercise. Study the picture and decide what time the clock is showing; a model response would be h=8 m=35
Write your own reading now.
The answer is h=1 m=36
